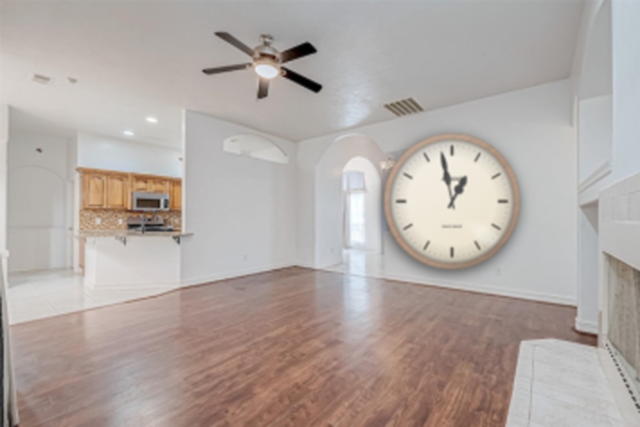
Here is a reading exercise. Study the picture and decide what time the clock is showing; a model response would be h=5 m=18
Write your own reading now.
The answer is h=12 m=58
